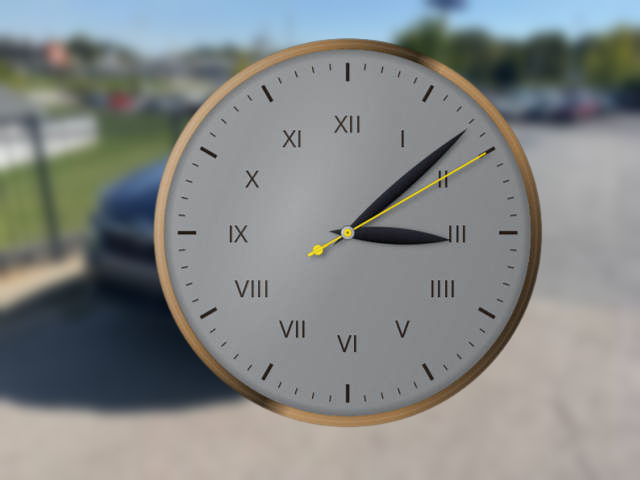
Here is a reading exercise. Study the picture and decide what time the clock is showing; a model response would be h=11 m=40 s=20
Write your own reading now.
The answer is h=3 m=8 s=10
